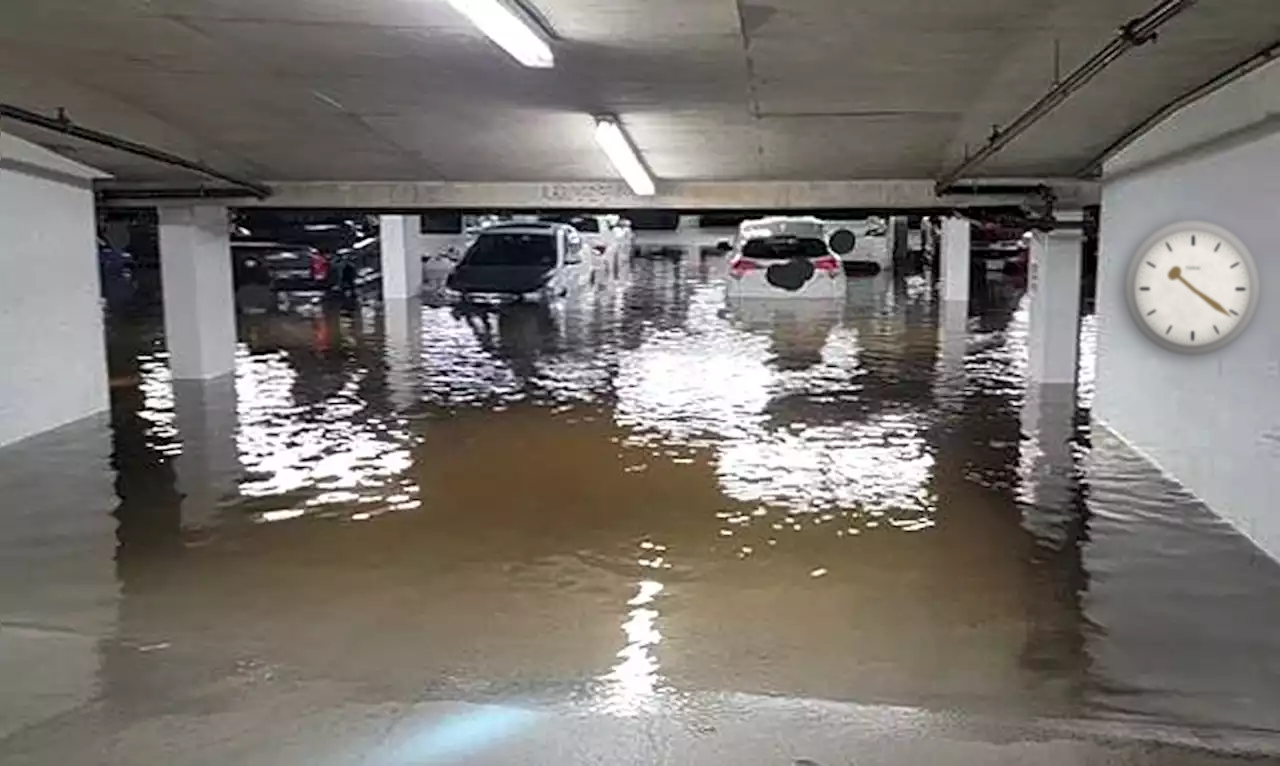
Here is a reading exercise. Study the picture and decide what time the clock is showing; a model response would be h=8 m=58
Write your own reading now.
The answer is h=10 m=21
